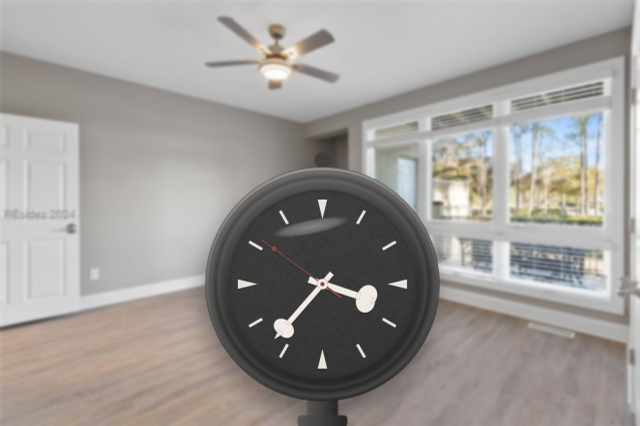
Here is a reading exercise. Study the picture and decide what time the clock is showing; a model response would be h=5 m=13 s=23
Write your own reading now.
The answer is h=3 m=36 s=51
